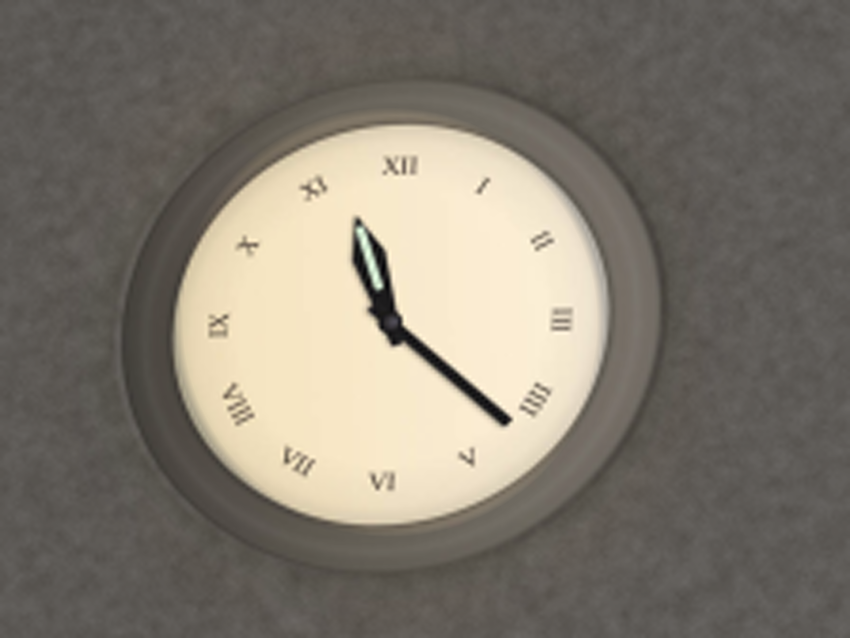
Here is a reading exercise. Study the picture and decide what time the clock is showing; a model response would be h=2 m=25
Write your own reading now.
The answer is h=11 m=22
